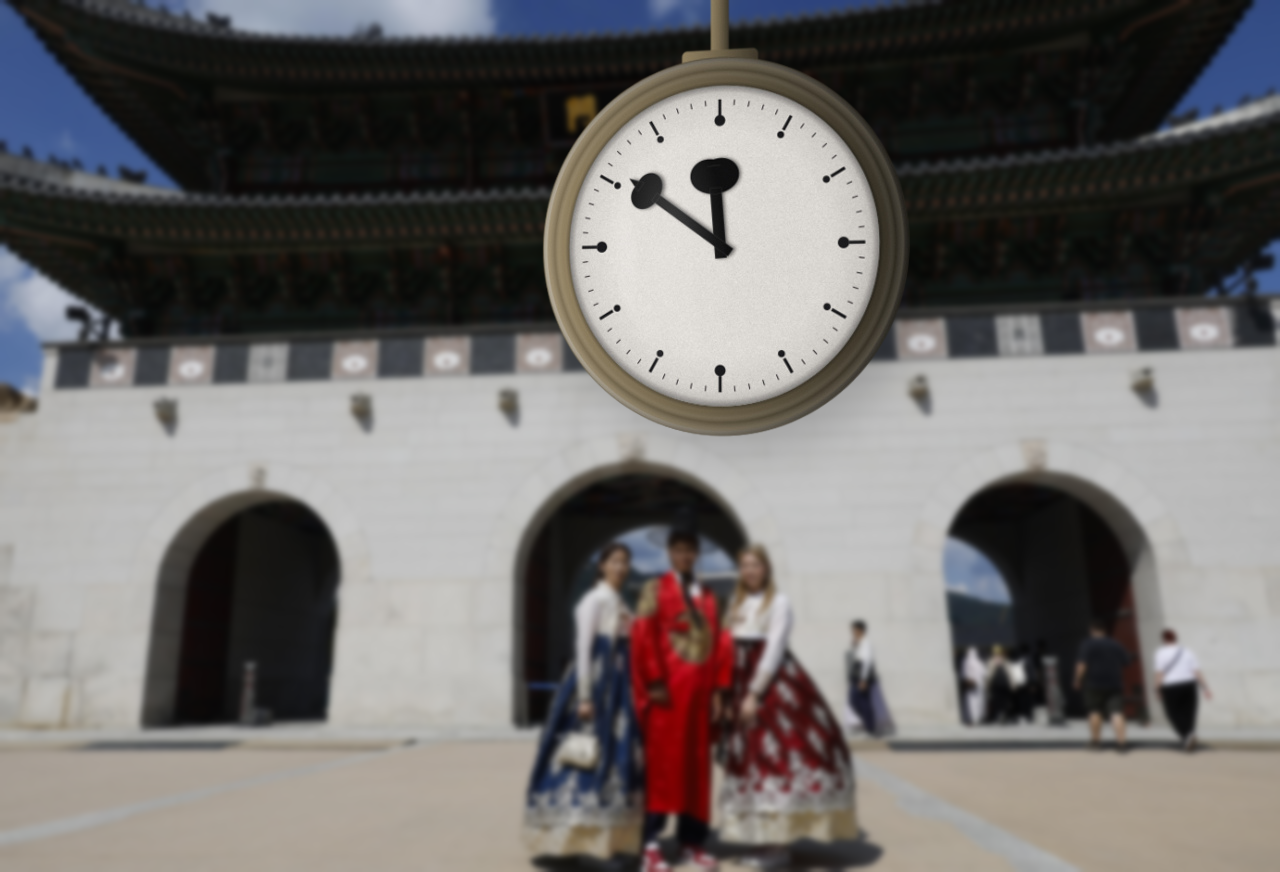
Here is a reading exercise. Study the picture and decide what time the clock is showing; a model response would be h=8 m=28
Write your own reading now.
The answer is h=11 m=51
